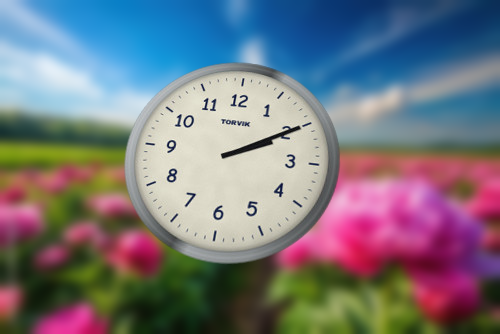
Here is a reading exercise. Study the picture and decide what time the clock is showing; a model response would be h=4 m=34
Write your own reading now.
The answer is h=2 m=10
